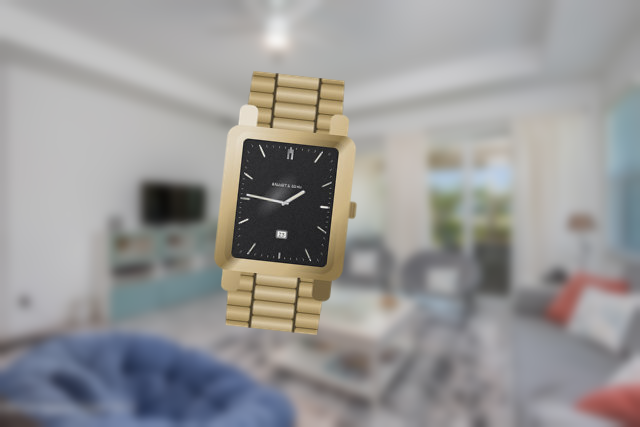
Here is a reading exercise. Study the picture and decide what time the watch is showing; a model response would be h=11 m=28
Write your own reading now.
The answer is h=1 m=46
